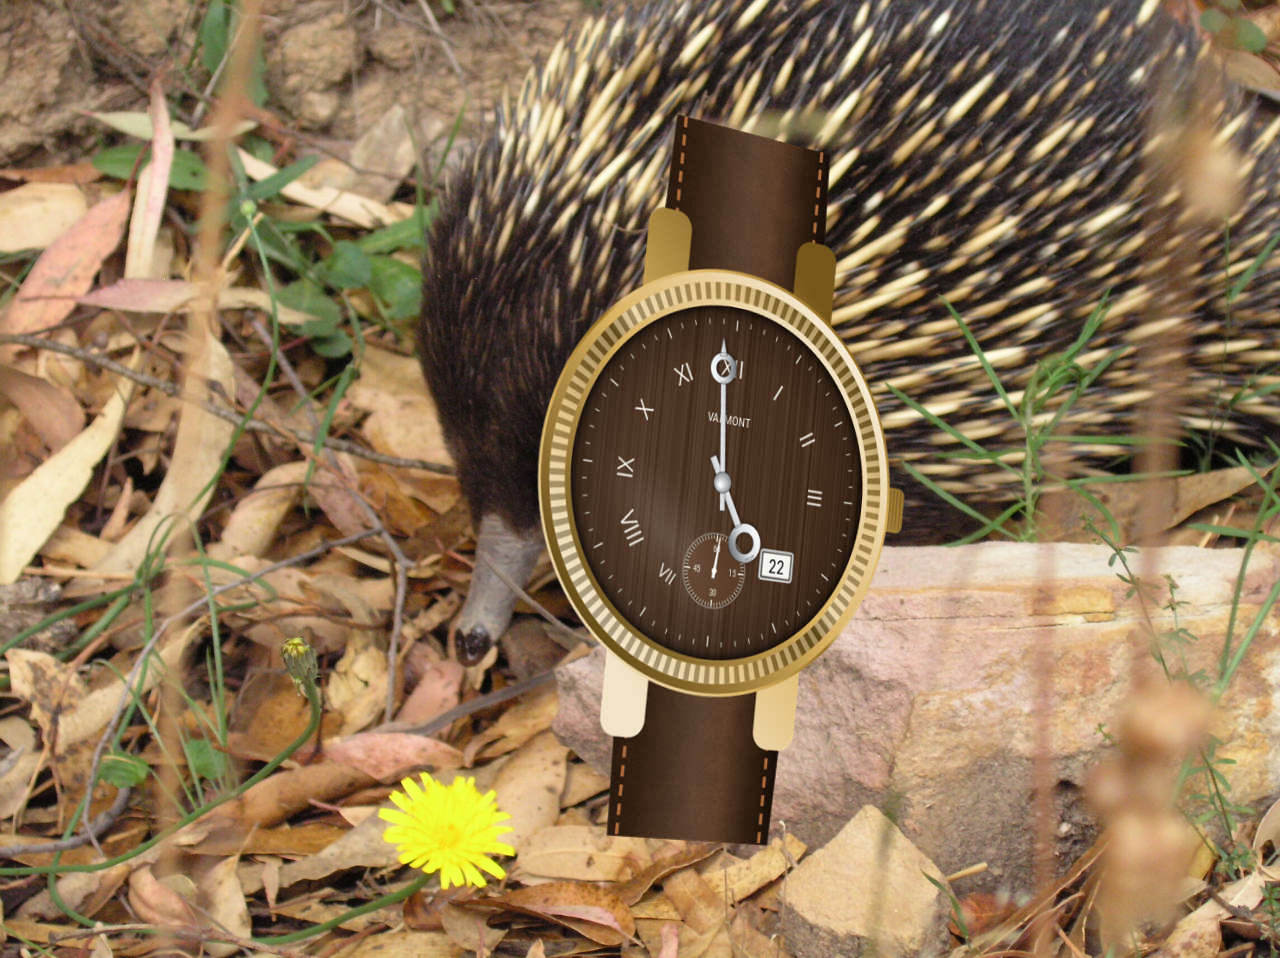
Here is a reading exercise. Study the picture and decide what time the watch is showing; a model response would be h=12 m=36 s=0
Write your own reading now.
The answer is h=4 m=59 s=1
